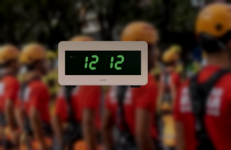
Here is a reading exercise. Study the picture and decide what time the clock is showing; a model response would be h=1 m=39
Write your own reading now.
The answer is h=12 m=12
